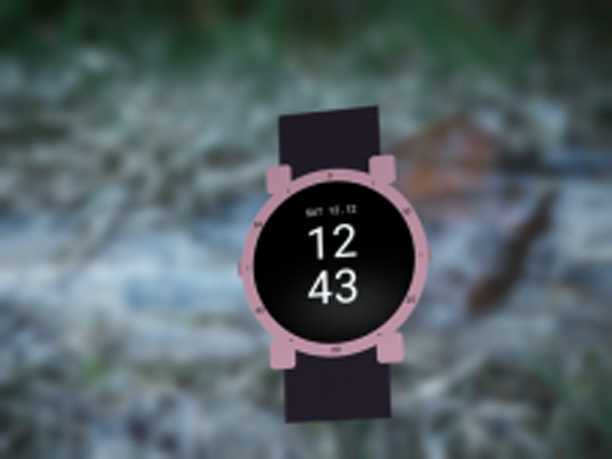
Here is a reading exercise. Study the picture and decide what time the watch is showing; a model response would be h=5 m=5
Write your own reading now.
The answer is h=12 m=43
